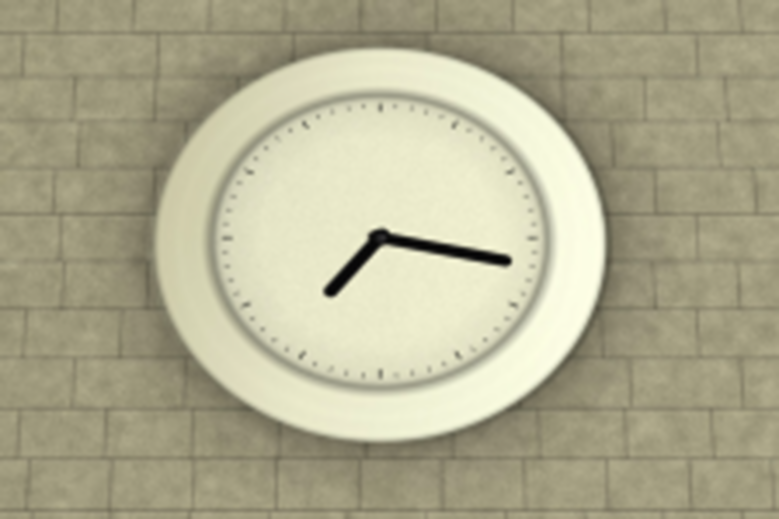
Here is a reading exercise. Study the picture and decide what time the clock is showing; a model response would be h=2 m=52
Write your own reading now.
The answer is h=7 m=17
